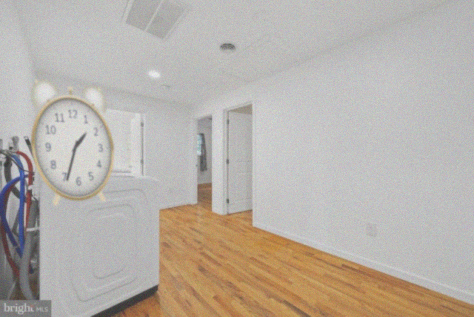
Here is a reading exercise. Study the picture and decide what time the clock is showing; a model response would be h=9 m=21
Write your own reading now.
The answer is h=1 m=34
